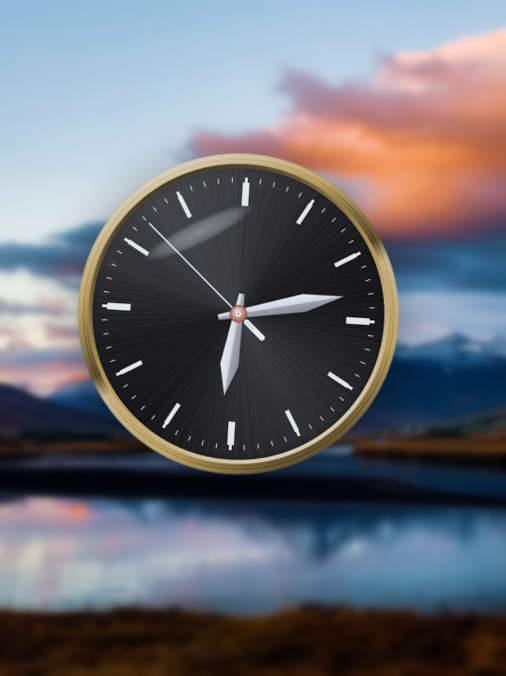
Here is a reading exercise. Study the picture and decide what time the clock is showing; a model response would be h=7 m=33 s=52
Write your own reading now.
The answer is h=6 m=12 s=52
